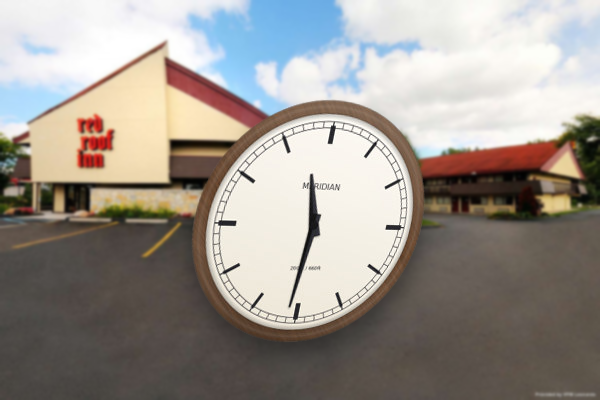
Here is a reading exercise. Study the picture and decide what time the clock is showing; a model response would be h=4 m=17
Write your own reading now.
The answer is h=11 m=31
